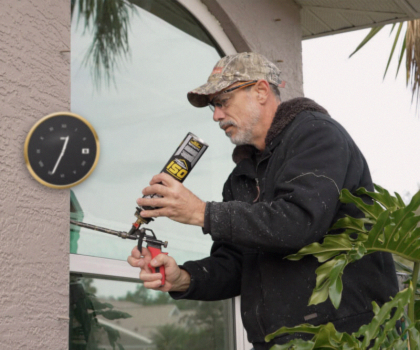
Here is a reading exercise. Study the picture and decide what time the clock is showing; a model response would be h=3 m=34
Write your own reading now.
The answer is h=12 m=34
